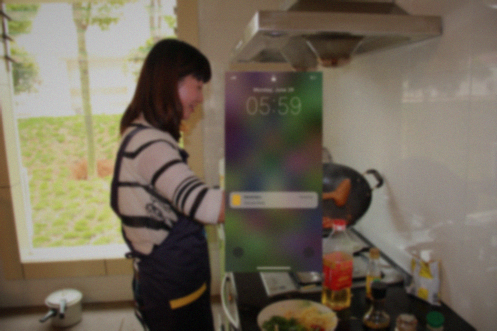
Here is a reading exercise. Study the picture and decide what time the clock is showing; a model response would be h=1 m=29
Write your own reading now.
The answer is h=5 m=59
